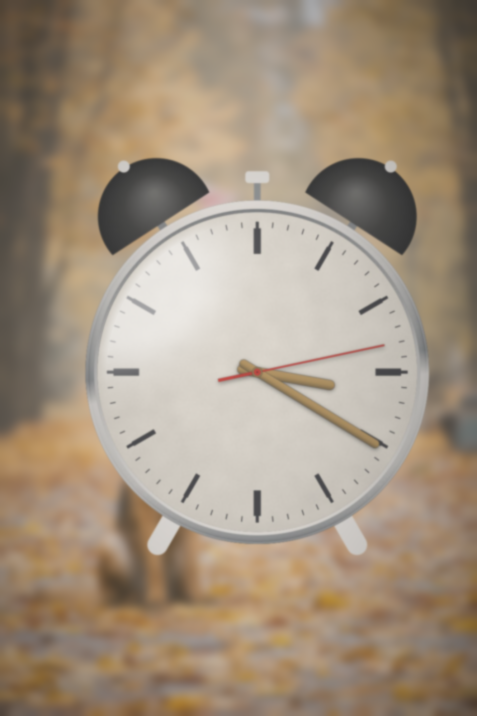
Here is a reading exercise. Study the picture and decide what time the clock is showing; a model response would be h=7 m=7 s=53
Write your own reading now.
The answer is h=3 m=20 s=13
